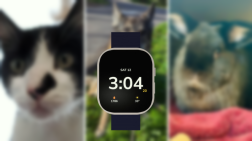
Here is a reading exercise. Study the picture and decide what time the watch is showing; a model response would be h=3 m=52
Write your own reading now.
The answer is h=3 m=4
